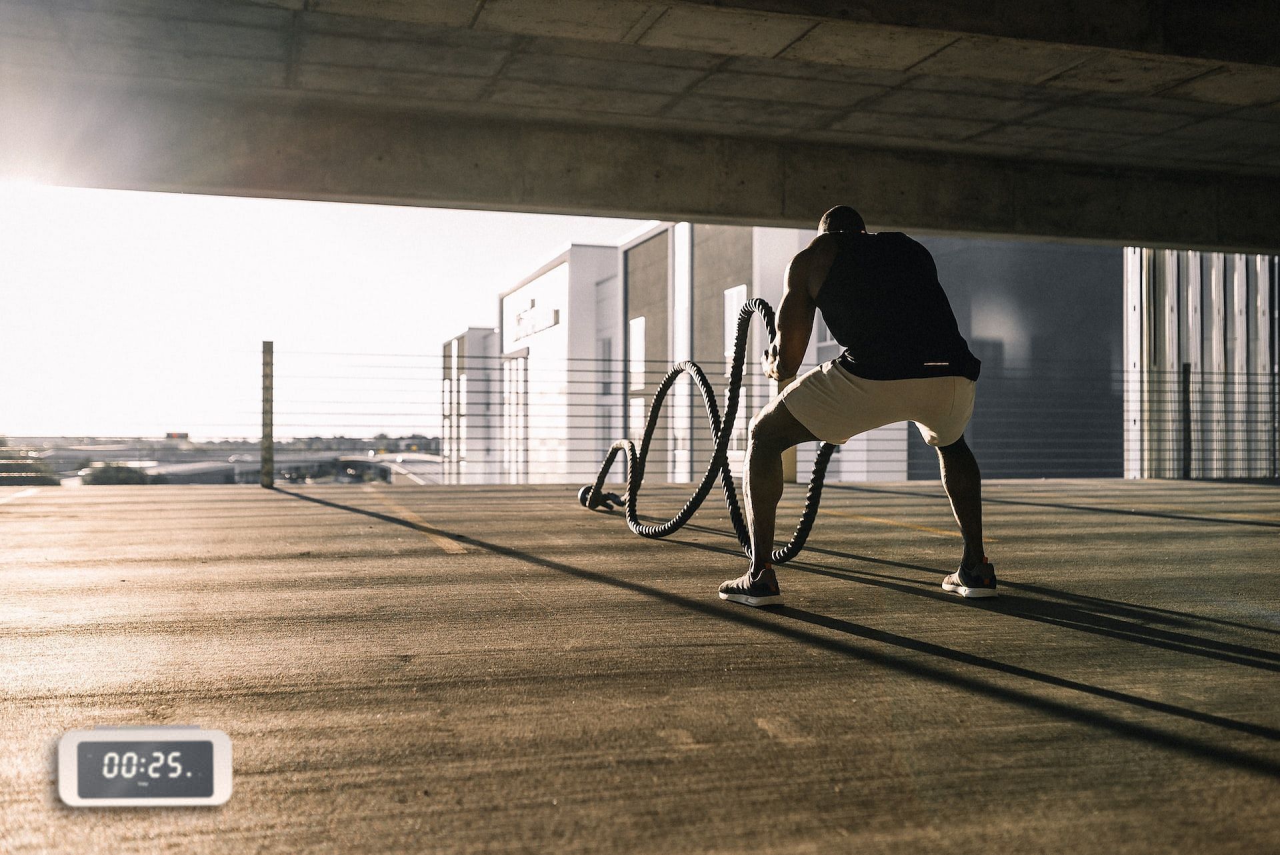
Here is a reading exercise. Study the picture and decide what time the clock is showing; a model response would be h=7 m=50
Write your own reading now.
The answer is h=0 m=25
